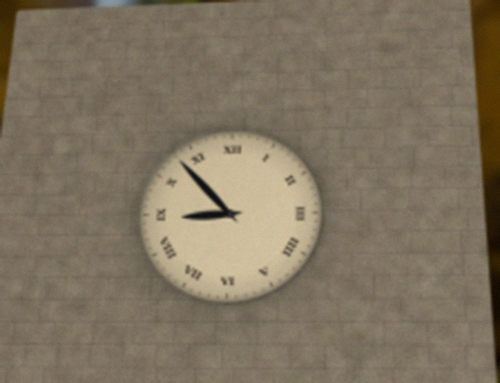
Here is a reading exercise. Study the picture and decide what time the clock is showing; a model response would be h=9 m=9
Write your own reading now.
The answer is h=8 m=53
